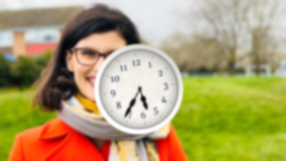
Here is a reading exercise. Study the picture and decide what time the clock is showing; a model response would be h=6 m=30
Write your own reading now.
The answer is h=5 m=36
